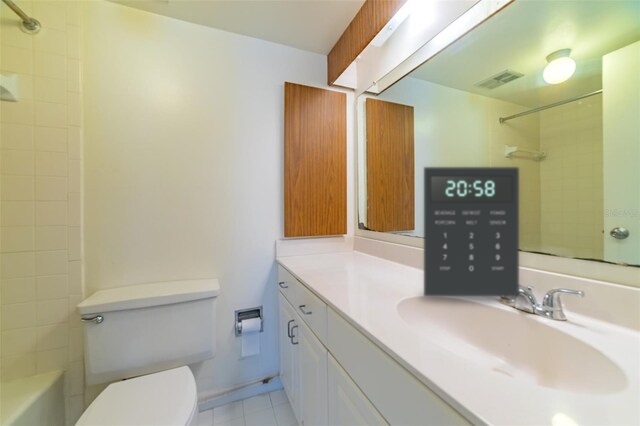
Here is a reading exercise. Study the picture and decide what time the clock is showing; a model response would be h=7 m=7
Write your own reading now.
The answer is h=20 m=58
